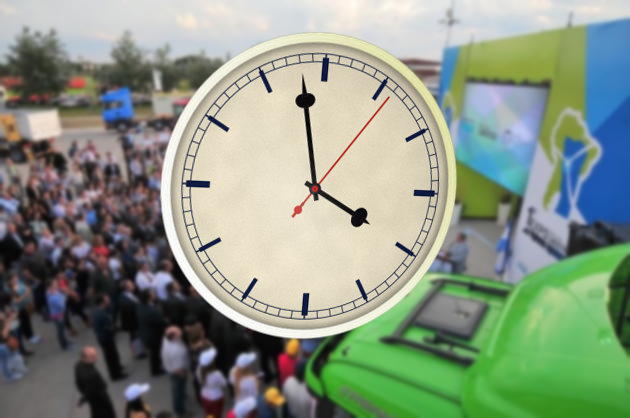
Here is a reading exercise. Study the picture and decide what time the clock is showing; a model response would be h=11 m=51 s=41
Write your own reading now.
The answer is h=3 m=58 s=6
